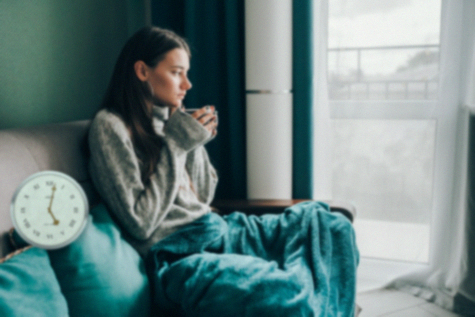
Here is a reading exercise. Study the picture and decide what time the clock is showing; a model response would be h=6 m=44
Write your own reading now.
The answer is h=5 m=2
